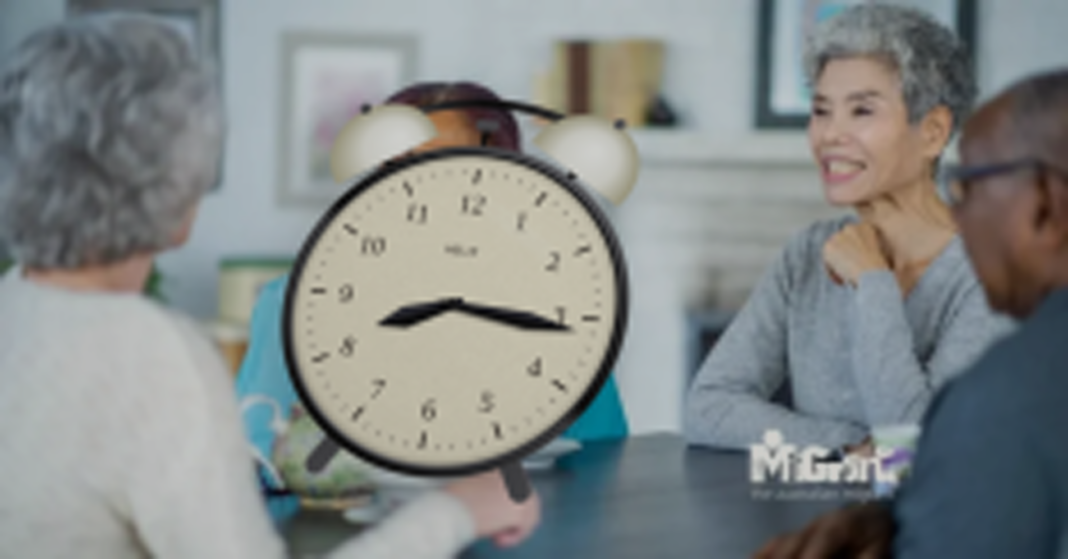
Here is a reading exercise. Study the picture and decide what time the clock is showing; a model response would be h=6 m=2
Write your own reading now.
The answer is h=8 m=16
